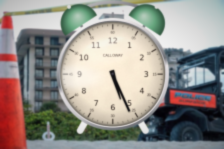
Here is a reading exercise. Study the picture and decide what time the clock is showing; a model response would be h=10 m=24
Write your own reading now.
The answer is h=5 m=26
